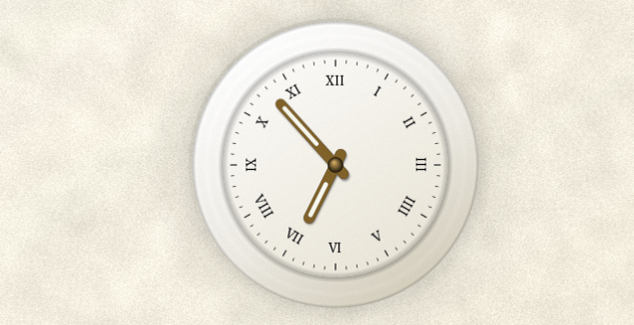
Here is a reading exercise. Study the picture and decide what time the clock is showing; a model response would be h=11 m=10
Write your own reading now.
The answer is h=6 m=53
